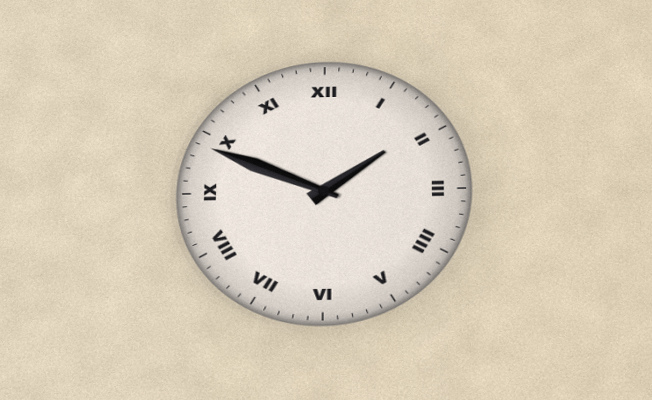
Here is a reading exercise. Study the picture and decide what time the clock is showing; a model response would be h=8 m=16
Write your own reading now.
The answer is h=1 m=49
